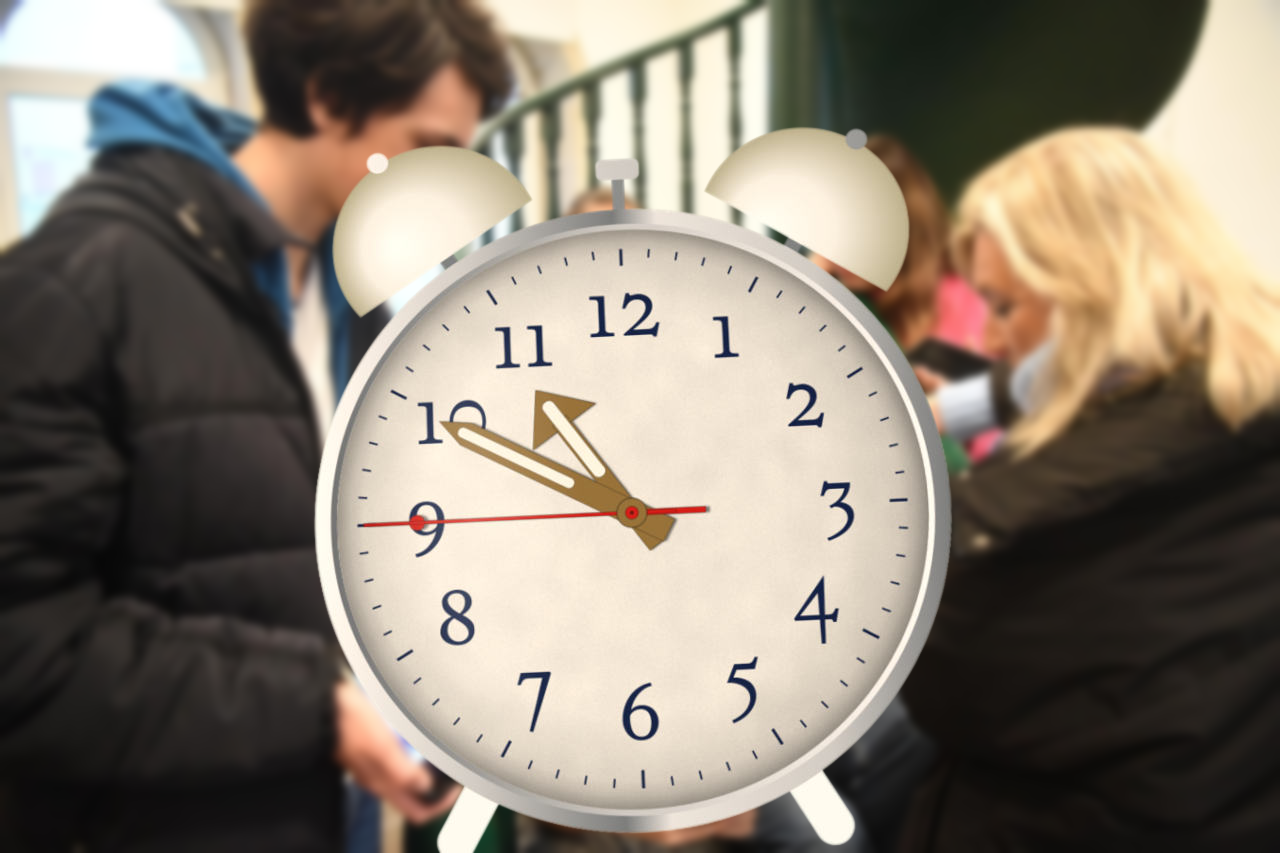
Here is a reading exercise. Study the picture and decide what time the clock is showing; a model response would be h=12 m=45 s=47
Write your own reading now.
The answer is h=10 m=49 s=45
